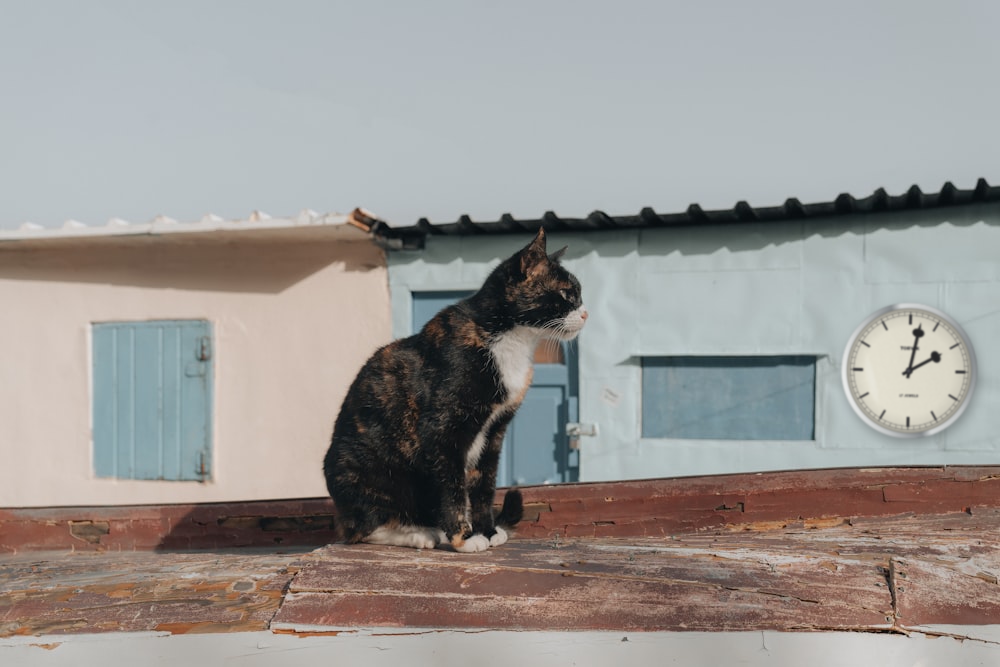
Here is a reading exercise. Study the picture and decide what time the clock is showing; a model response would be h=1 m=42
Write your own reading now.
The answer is h=2 m=2
